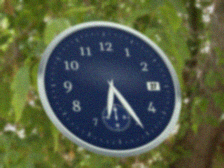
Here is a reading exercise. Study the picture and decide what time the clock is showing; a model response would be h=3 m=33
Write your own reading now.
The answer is h=6 m=25
